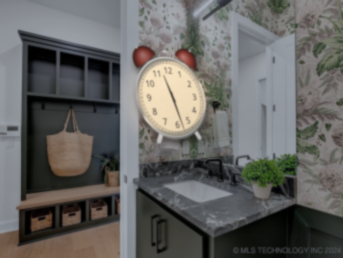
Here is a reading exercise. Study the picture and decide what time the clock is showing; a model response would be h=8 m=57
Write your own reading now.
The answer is h=11 m=28
